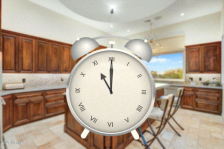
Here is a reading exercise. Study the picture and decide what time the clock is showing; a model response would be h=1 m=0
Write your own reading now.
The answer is h=11 m=0
